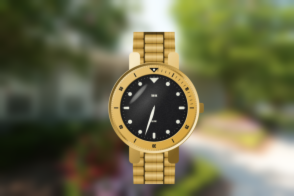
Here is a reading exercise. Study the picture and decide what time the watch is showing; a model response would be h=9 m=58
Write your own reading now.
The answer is h=6 m=33
